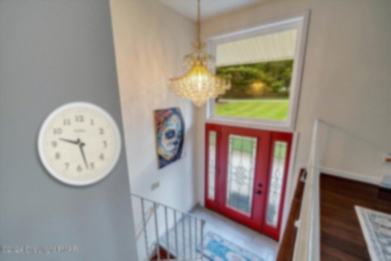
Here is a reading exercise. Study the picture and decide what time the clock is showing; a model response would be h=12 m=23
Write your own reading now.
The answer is h=9 m=27
